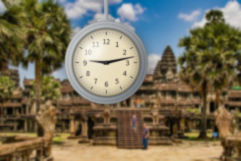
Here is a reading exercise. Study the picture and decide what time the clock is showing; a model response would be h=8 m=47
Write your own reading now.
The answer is h=9 m=13
